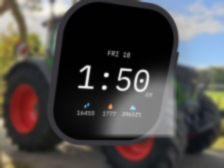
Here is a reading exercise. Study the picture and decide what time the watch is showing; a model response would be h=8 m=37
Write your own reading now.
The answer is h=1 m=50
